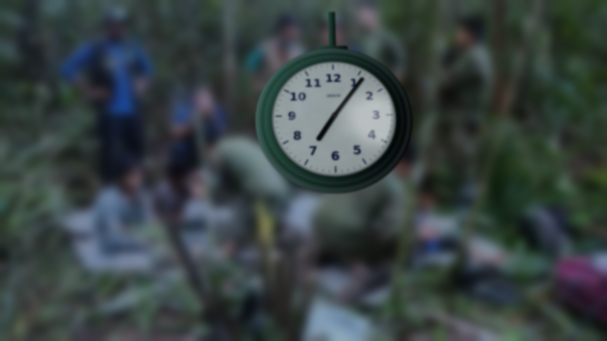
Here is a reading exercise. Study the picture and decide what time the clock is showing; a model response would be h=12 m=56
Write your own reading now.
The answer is h=7 m=6
